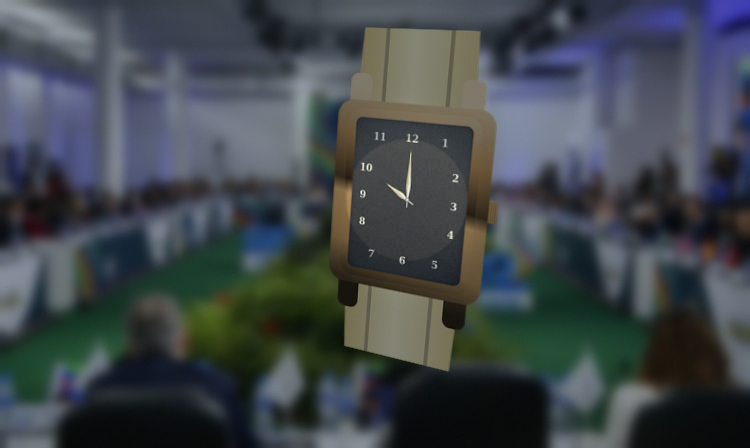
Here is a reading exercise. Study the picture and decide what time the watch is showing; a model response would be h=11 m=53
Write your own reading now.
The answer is h=10 m=0
